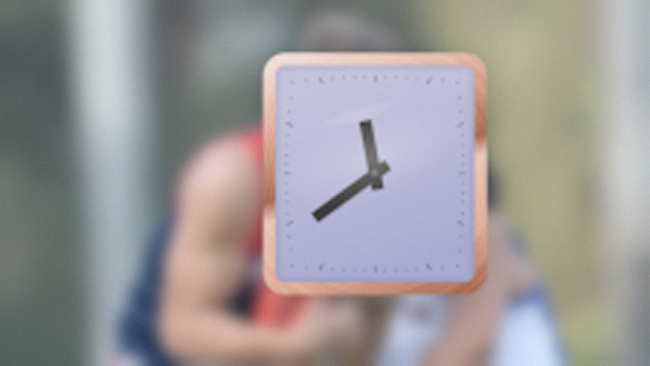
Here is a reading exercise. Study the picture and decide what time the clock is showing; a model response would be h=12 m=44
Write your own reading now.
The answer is h=11 m=39
